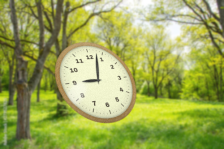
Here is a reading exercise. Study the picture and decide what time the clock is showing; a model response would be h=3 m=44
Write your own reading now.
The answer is h=9 m=3
